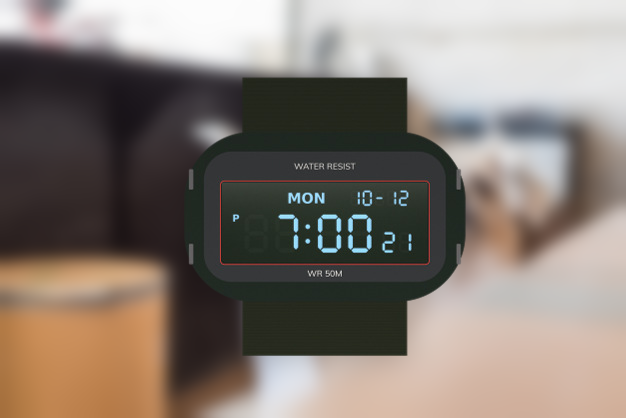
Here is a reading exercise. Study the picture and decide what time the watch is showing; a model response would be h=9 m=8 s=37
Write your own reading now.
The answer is h=7 m=0 s=21
